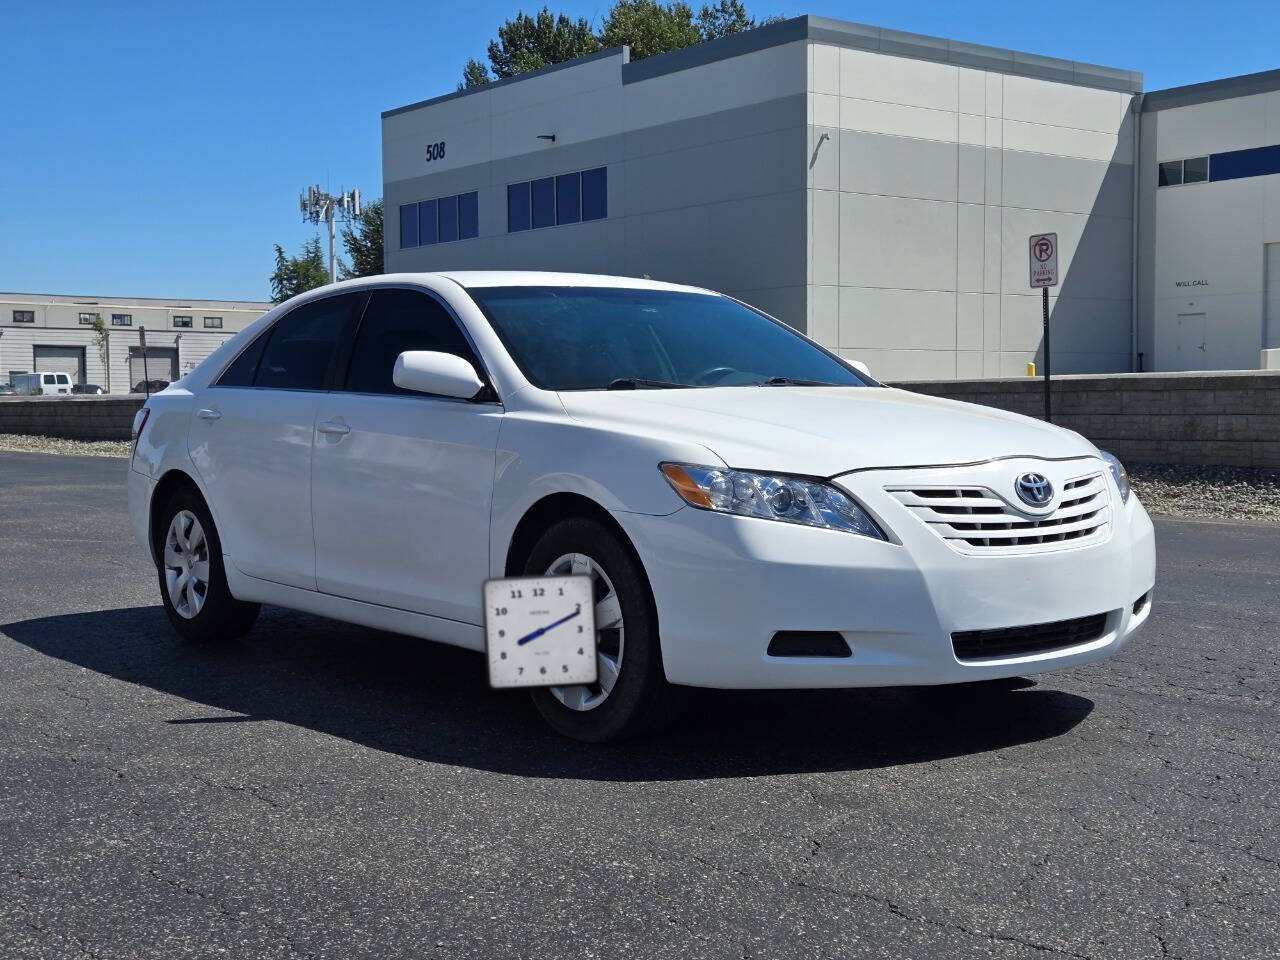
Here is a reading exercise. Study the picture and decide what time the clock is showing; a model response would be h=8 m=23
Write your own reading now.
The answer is h=8 m=11
